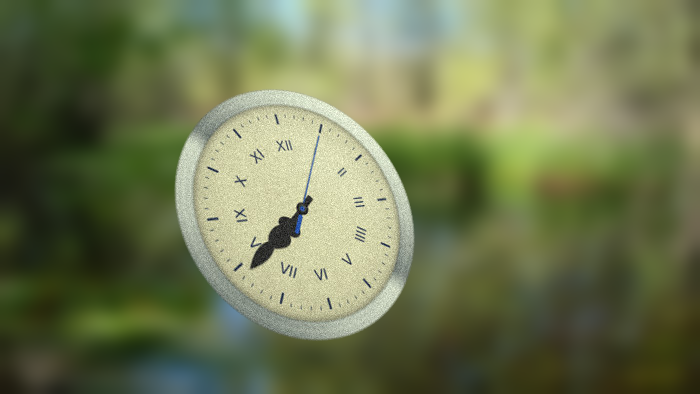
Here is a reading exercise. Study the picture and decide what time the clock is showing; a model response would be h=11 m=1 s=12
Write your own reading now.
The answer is h=7 m=39 s=5
